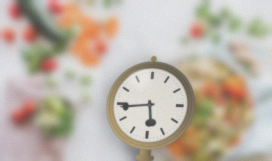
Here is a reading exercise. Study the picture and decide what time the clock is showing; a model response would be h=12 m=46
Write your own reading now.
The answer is h=5 m=44
